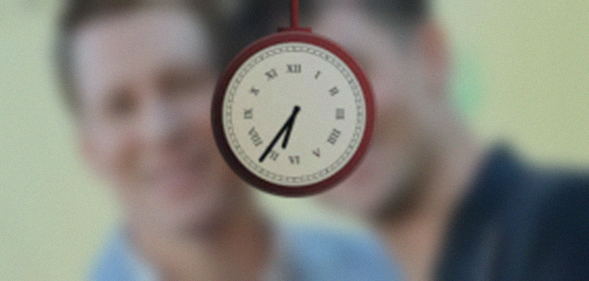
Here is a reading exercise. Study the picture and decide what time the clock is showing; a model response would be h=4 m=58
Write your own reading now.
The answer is h=6 m=36
